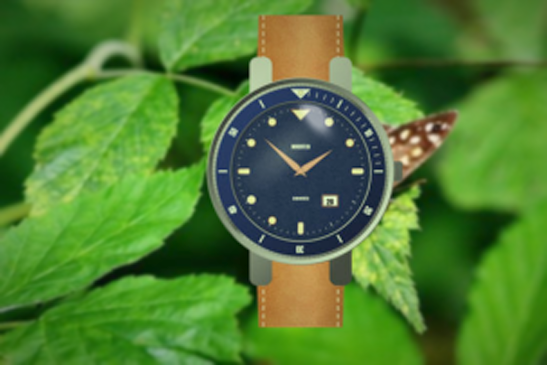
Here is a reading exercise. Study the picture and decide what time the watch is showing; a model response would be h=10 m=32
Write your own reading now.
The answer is h=1 m=52
